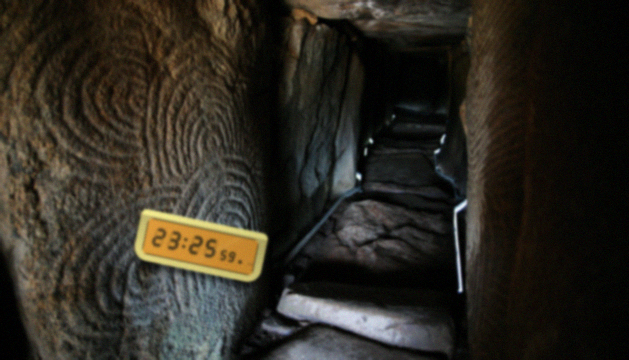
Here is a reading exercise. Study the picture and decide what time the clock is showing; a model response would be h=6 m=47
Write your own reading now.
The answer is h=23 m=25
